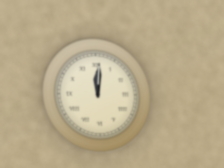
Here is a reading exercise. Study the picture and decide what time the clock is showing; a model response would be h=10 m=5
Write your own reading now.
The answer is h=12 m=1
